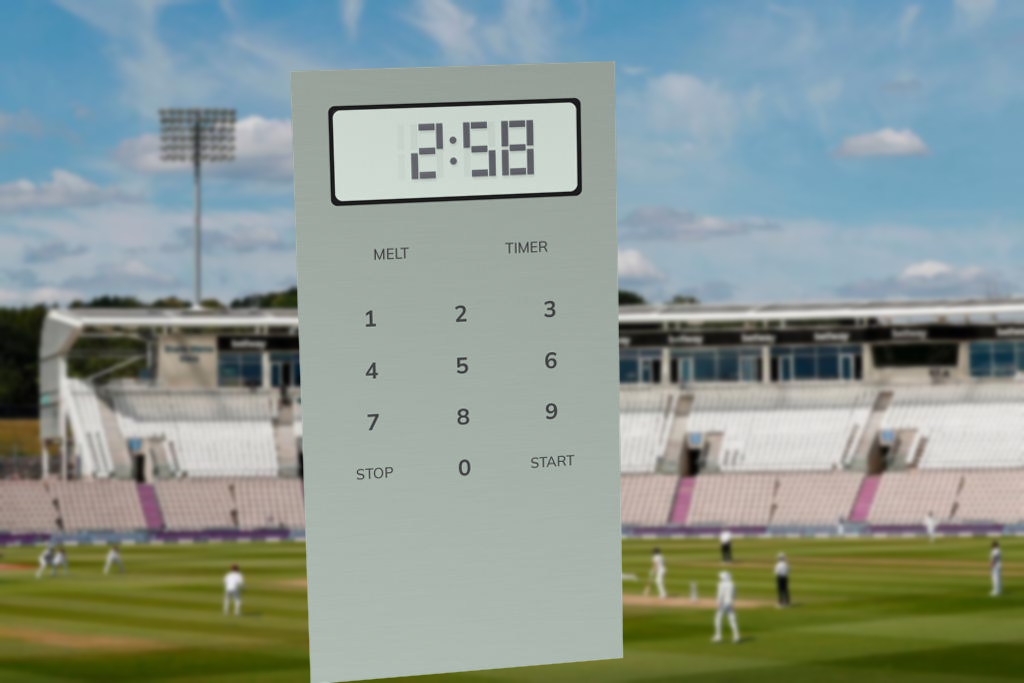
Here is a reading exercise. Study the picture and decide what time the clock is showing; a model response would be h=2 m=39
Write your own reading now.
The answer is h=2 m=58
